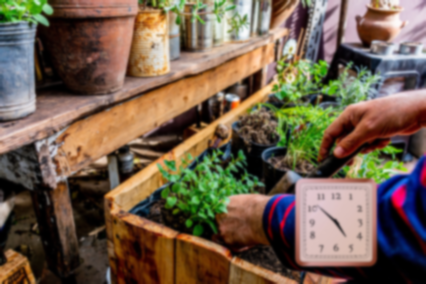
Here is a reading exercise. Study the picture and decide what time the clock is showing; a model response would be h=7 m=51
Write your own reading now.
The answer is h=4 m=52
